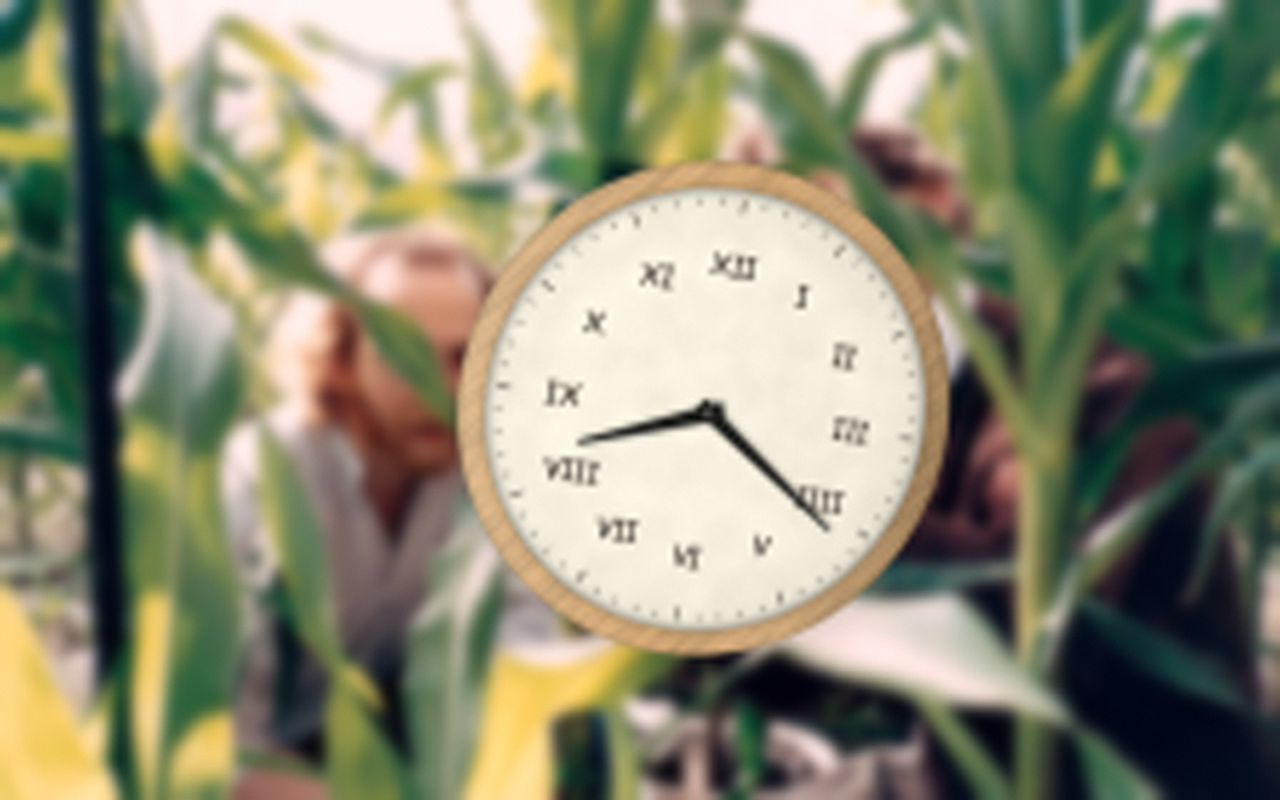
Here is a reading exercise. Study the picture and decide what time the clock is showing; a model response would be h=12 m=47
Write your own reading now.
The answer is h=8 m=21
